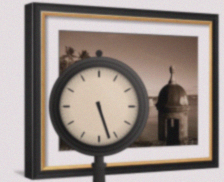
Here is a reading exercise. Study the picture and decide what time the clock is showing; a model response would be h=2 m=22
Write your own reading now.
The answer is h=5 m=27
